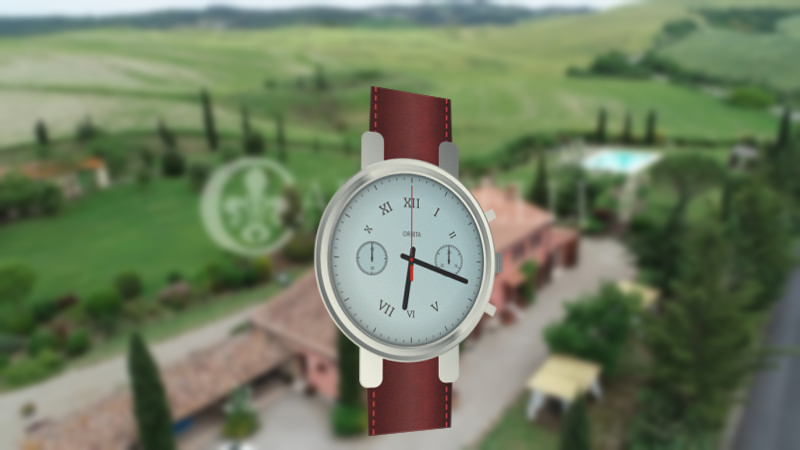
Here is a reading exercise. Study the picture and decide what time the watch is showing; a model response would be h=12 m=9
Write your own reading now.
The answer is h=6 m=18
